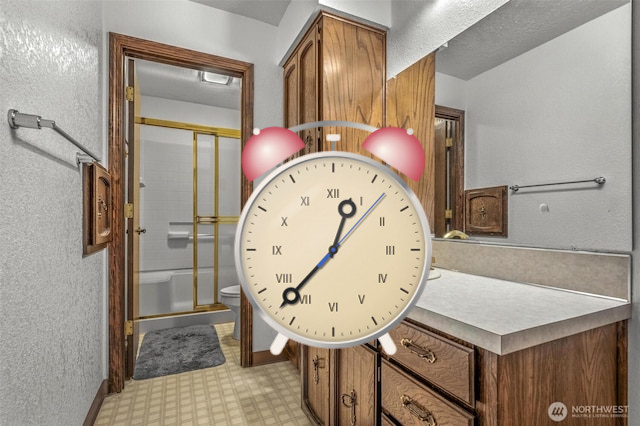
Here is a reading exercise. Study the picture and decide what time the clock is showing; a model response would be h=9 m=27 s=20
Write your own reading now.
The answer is h=12 m=37 s=7
